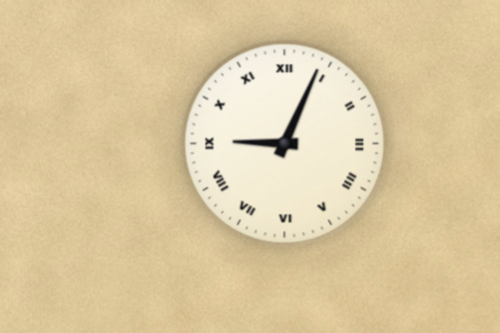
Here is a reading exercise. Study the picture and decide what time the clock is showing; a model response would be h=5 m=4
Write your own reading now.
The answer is h=9 m=4
